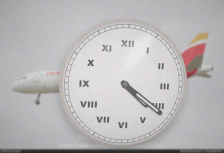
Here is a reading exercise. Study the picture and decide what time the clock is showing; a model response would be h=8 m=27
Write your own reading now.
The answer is h=4 m=21
